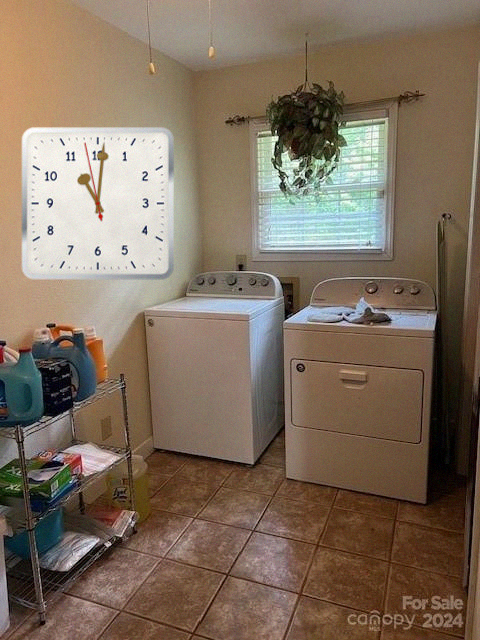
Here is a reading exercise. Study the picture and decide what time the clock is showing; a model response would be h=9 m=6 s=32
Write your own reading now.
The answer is h=11 m=0 s=58
